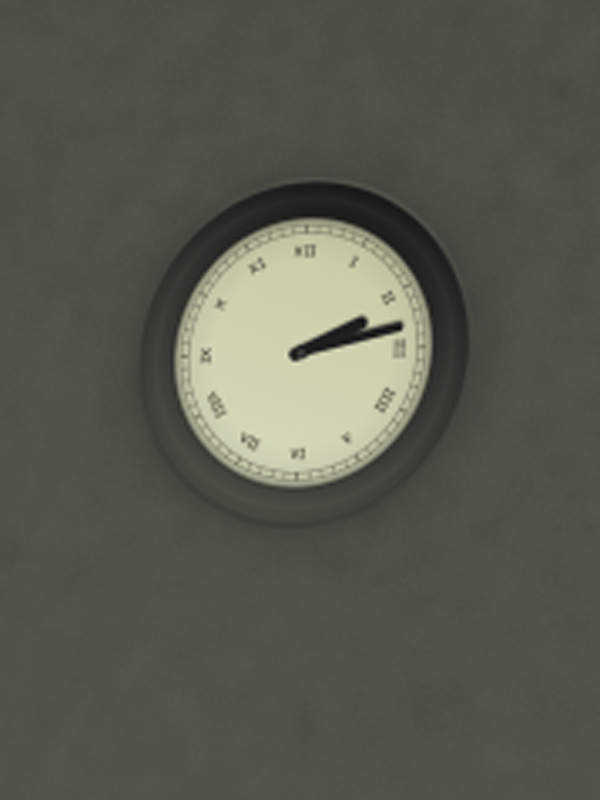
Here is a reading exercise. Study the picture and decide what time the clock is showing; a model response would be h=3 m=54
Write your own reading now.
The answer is h=2 m=13
